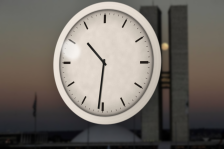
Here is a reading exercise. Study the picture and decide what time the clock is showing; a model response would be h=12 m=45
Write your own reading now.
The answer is h=10 m=31
